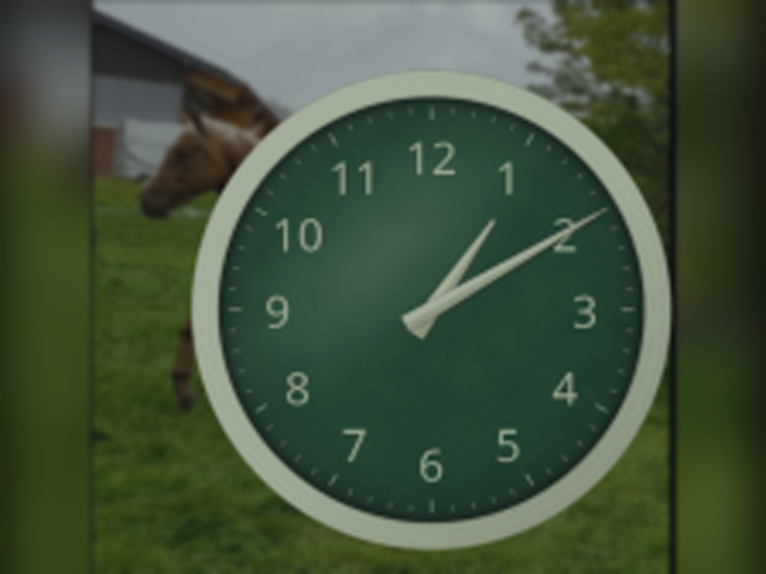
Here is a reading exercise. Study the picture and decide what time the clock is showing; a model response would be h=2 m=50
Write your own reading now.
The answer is h=1 m=10
